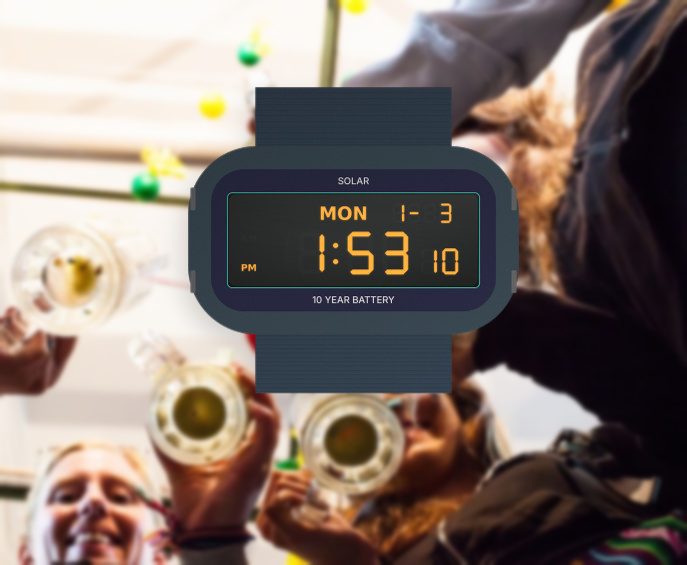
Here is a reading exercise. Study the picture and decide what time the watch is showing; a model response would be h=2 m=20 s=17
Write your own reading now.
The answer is h=1 m=53 s=10
